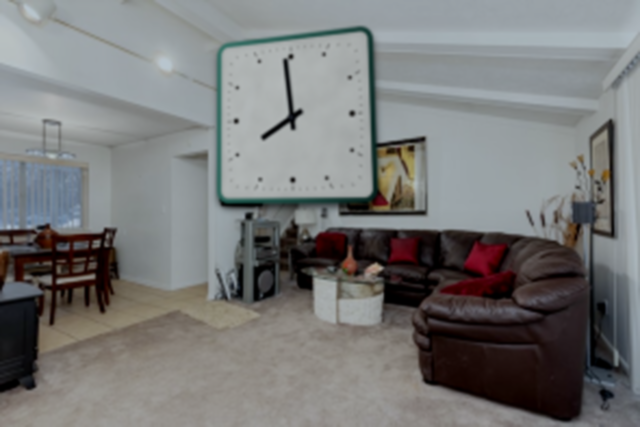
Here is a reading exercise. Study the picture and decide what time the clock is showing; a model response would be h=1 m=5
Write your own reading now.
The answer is h=7 m=59
